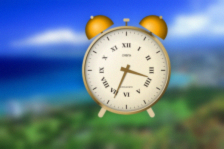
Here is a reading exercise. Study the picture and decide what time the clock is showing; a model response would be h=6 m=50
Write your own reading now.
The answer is h=3 m=34
